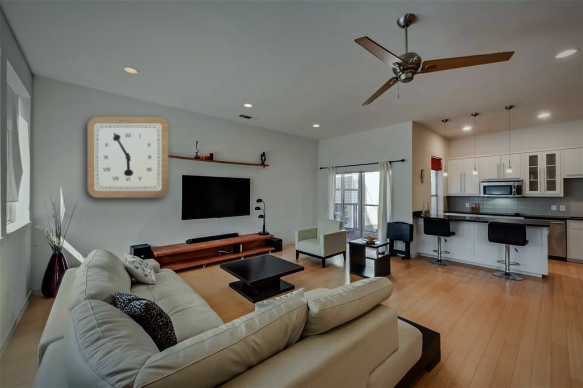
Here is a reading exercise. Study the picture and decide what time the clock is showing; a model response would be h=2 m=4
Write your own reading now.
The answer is h=5 m=55
